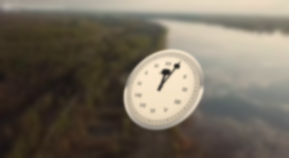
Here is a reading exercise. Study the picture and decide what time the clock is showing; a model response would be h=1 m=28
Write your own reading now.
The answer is h=12 m=4
